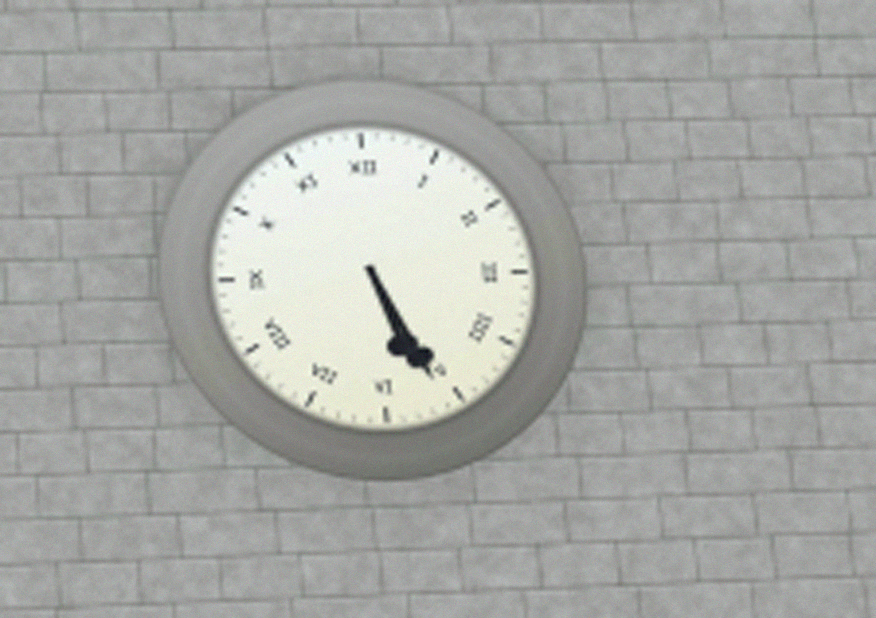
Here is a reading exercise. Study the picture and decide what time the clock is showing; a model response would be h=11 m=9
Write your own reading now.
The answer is h=5 m=26
